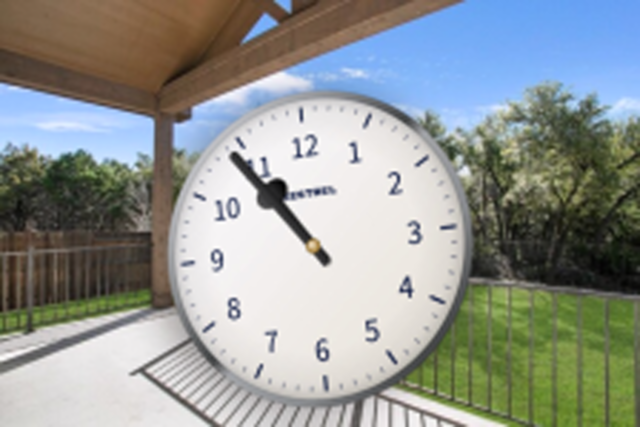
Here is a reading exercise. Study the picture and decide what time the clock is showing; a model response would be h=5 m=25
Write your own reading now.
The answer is h=10 m=54
